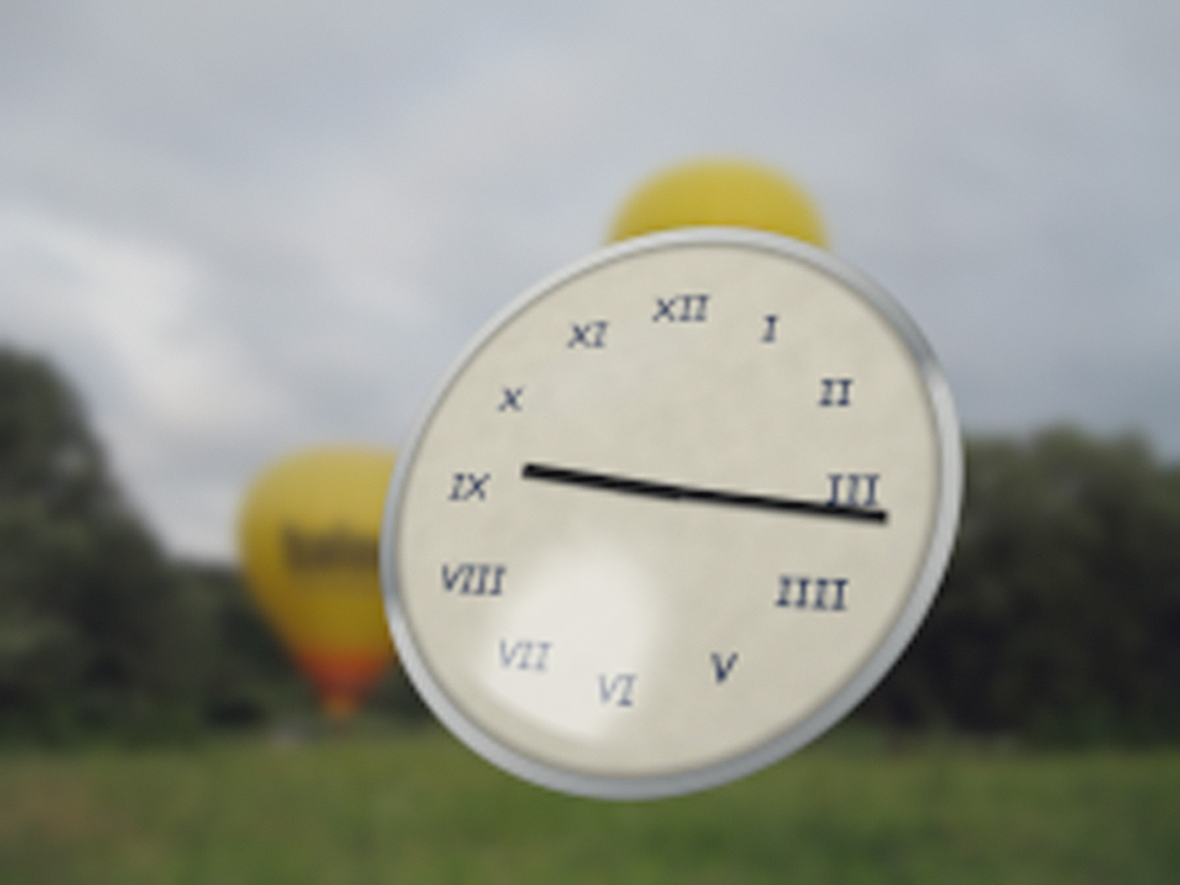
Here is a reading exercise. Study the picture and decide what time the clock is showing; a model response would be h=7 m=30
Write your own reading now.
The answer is h=9 m=16
